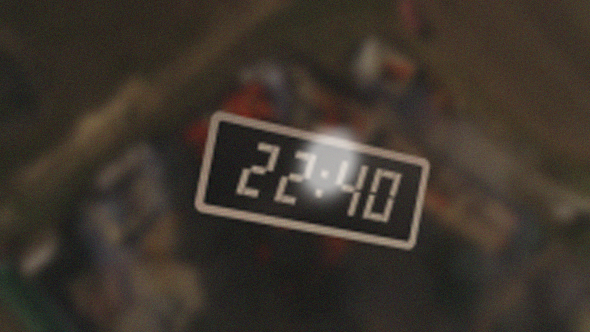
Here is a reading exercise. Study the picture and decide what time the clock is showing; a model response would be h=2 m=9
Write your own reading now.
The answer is h=22 m=40
